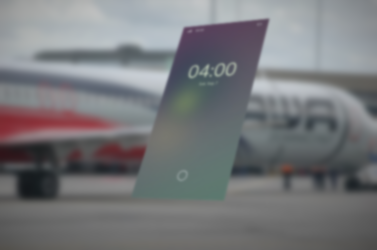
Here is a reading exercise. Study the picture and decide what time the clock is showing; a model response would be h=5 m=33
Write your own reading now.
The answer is h=4 m=0
